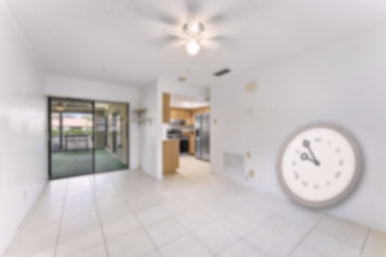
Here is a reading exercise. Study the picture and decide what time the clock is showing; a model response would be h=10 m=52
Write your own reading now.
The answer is h=9 m=55
